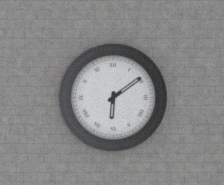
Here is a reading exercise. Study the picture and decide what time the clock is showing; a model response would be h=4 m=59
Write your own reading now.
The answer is h=6 m=9
